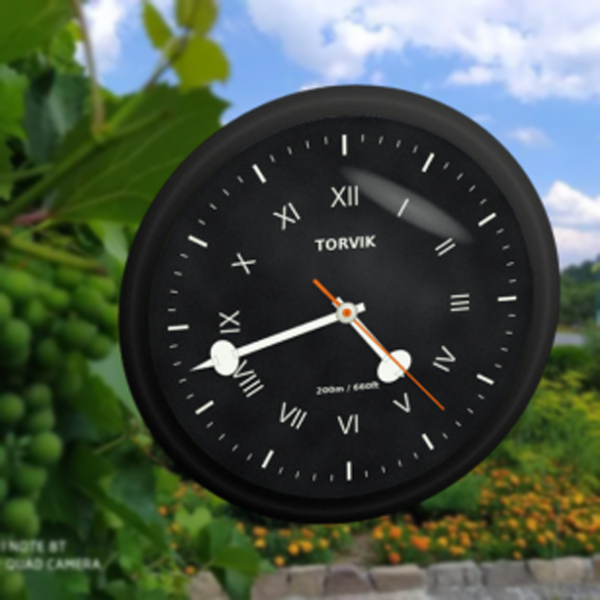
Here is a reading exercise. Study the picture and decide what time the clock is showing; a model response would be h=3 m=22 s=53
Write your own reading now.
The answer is h=4 m=42 s=23
